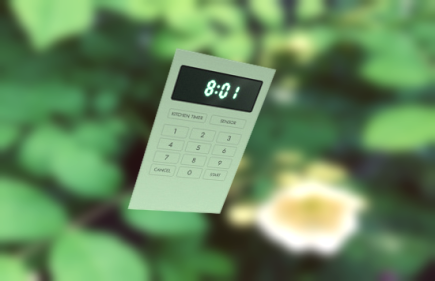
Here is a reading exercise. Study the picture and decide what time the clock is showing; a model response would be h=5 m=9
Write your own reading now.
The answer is h=8 m=1
